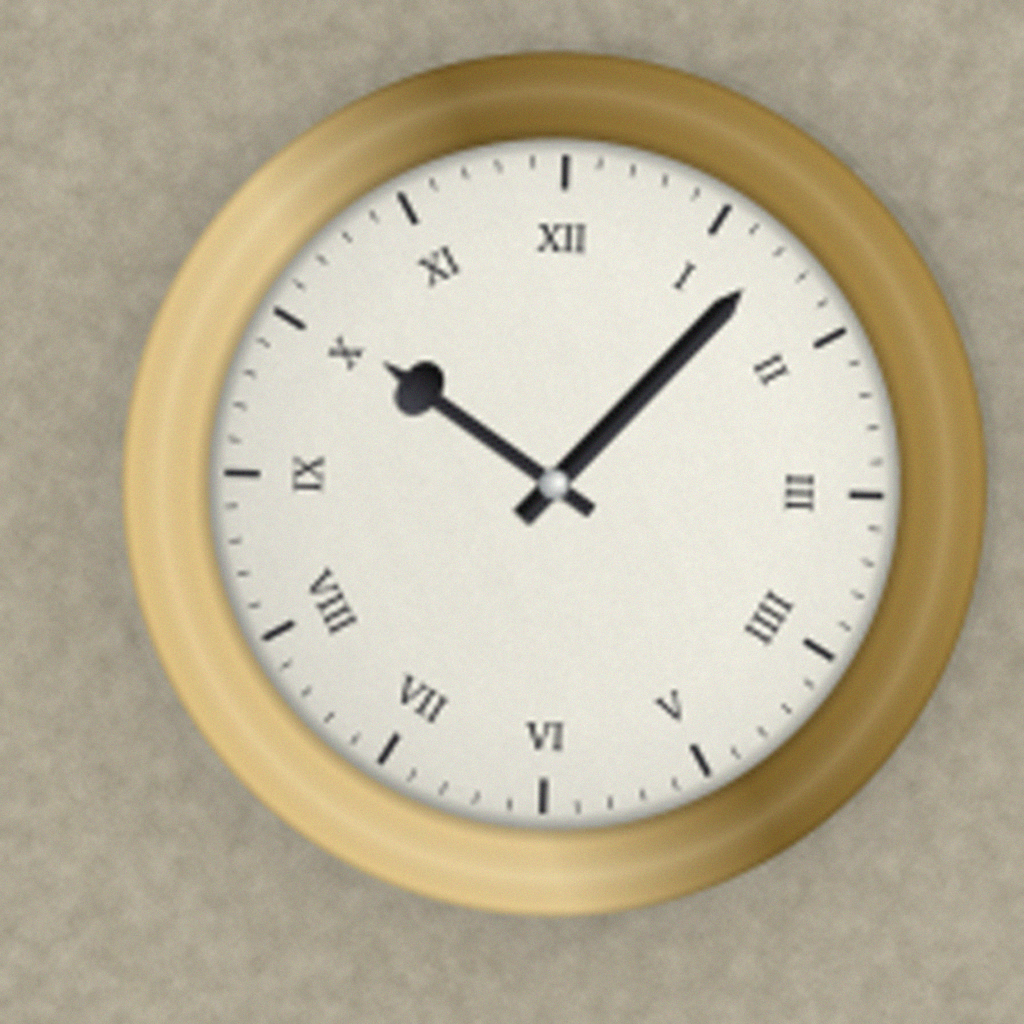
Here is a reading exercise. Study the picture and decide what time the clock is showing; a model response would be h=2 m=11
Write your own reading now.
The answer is h=10 m=7
